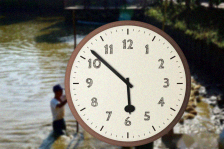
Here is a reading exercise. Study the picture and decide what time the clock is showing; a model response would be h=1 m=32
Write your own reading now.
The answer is h=5 m=52
